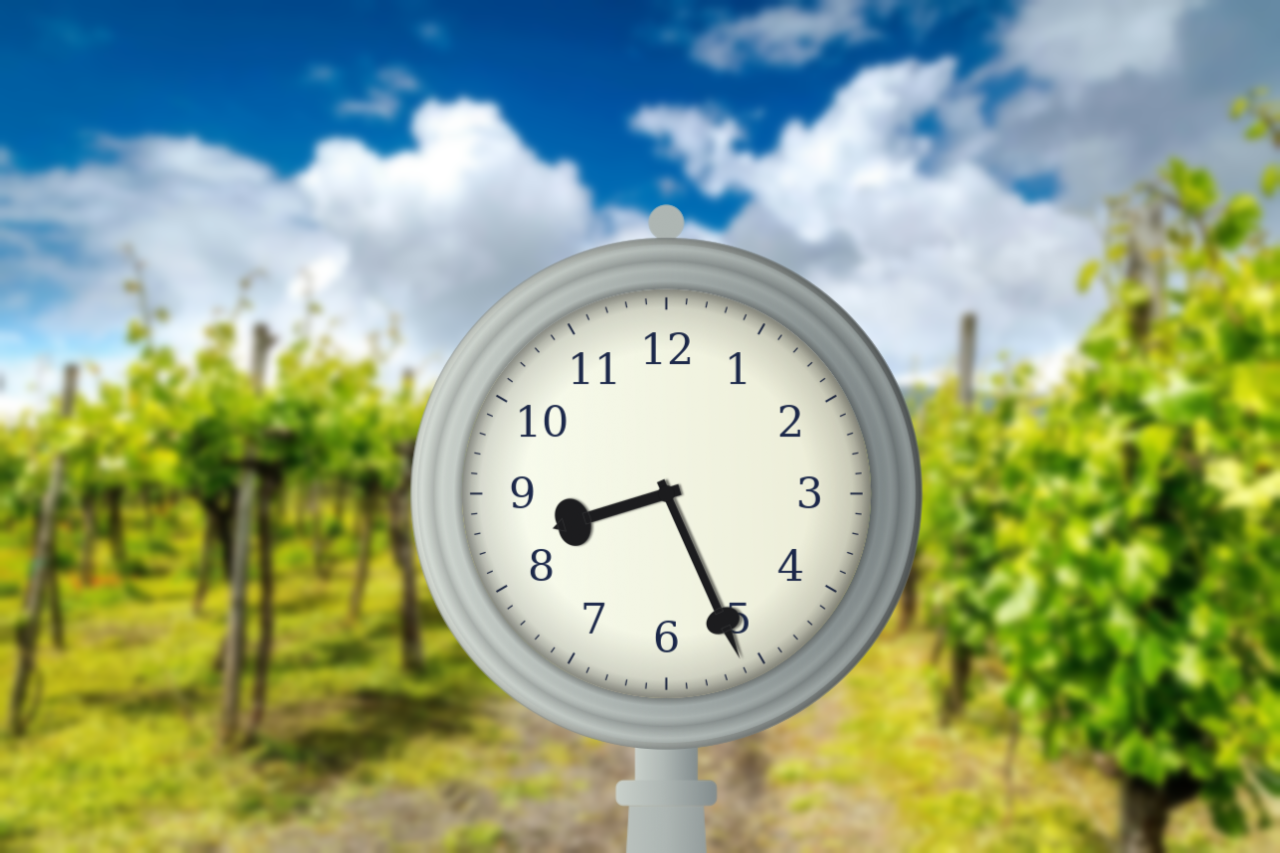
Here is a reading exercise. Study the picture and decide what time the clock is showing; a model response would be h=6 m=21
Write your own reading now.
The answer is h=8 m=26
